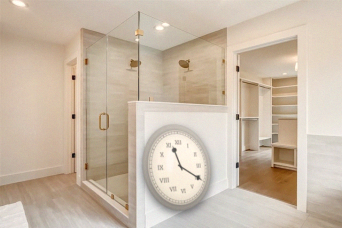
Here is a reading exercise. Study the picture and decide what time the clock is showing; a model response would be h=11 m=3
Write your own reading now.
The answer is h=11 m=20
